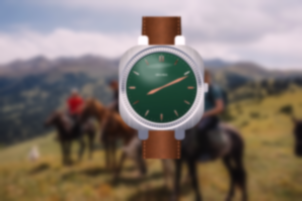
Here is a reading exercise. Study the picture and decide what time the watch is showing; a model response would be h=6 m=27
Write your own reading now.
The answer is h=8 m=11
